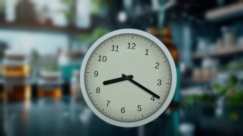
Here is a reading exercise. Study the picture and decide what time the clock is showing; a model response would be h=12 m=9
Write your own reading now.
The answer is h=8 m=19
